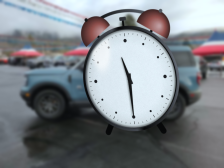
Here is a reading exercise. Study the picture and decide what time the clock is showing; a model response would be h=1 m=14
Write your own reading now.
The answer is h=11 m=30
